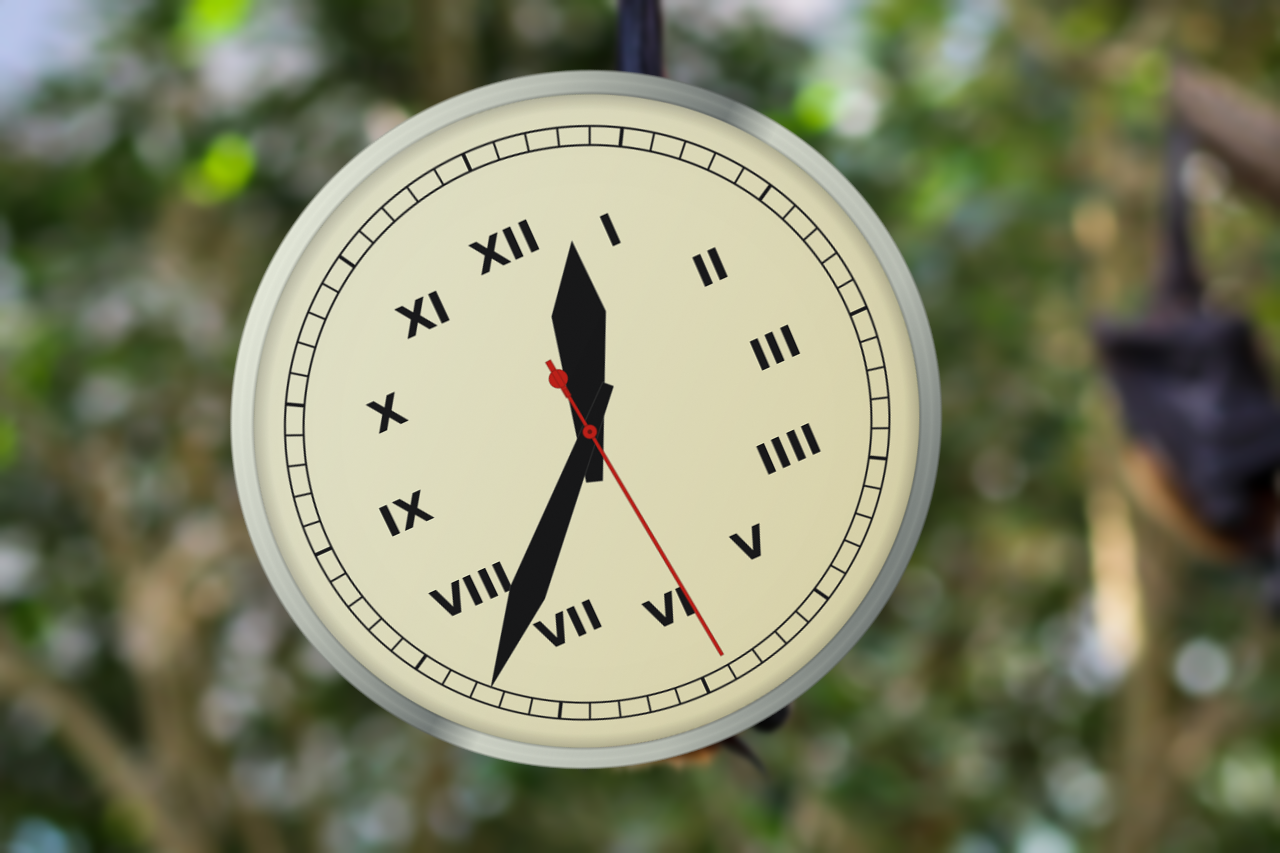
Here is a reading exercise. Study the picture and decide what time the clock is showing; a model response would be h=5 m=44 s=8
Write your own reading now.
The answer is h=12 m=37 s=29
